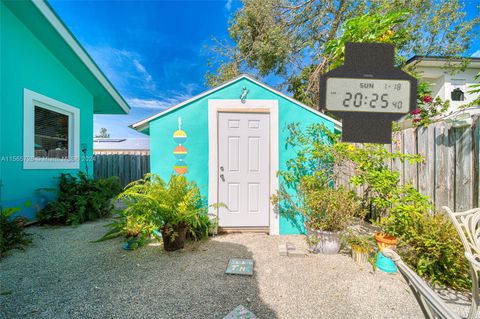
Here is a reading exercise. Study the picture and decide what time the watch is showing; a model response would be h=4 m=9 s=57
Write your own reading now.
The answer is h=20 m=25 s=40
